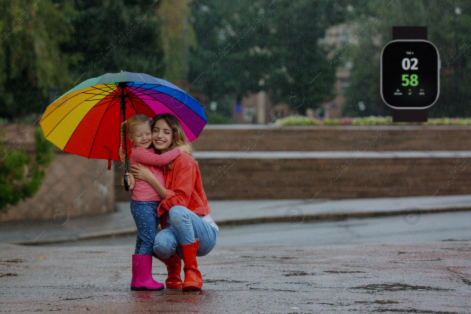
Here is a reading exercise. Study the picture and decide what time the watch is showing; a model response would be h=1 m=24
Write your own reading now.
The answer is h=2 m=58
